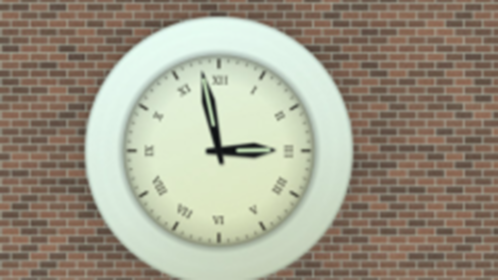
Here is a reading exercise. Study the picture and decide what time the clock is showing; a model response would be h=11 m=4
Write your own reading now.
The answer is h=2 m=58
